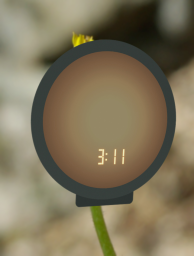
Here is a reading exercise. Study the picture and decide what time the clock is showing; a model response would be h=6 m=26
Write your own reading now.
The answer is h=3 m=11
